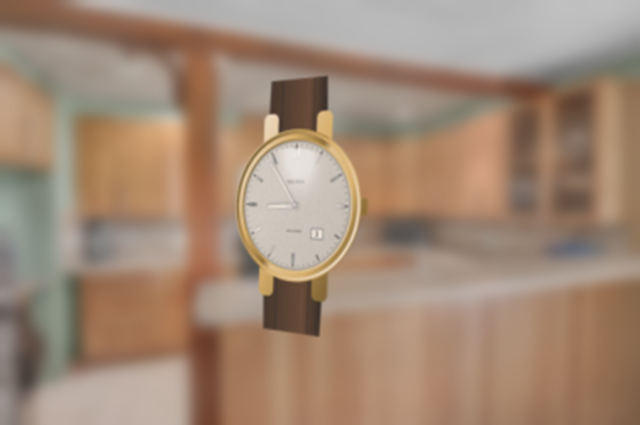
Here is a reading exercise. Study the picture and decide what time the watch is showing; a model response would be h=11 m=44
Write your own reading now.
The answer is h=8 m=54
